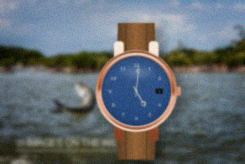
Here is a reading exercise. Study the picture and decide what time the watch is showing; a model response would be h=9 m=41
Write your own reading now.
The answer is h=5 m=1
